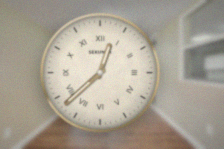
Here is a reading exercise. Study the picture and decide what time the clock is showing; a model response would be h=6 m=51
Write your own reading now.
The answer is h=12 m=38
